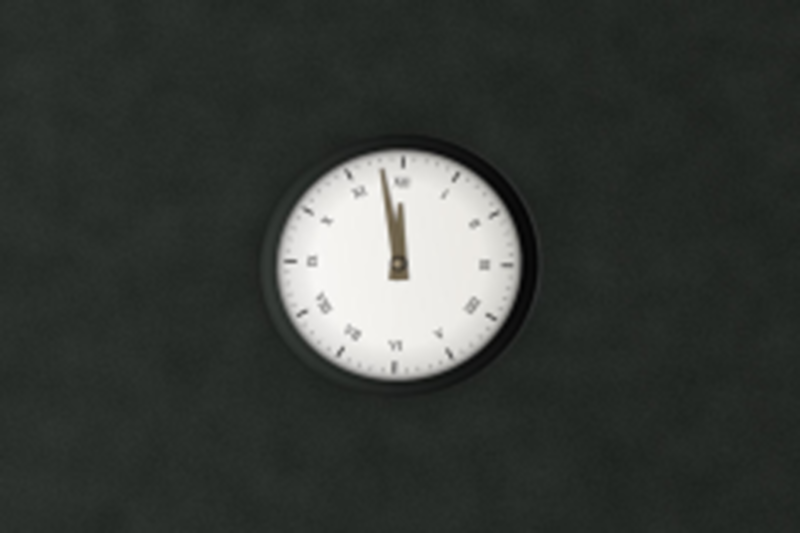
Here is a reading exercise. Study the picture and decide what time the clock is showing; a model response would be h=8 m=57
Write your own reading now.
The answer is h=11 m=58
